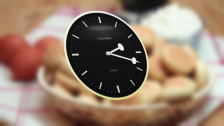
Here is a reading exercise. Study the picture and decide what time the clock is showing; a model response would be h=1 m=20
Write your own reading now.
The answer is h=2 m=18
